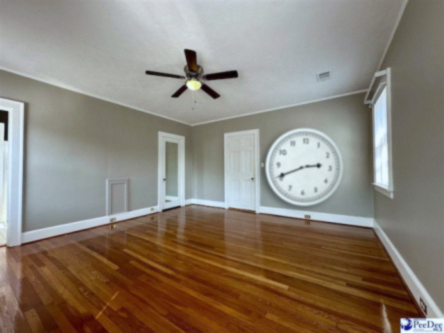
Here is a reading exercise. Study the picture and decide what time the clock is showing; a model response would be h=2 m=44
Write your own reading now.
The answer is h=2 m=41
